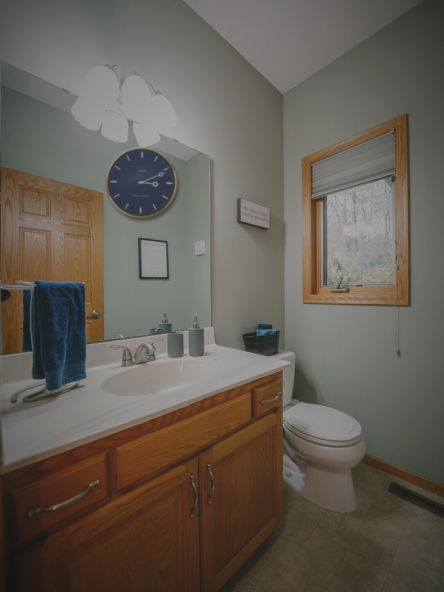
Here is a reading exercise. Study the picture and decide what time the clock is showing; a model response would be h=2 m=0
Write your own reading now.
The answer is h=3 m=11
